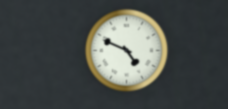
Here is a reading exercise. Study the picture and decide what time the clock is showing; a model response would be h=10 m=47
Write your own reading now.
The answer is h=4 m=49
